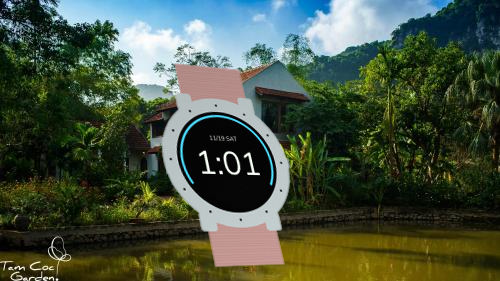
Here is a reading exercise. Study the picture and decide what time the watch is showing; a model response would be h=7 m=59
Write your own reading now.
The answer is h=1 m=1
